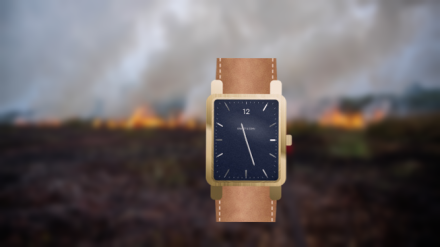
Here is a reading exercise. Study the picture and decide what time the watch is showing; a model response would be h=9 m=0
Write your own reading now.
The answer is h=11 m=27
